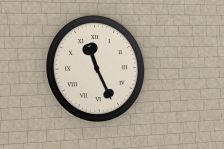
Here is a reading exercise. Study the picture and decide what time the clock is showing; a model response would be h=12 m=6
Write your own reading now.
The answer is h=11 m=26
